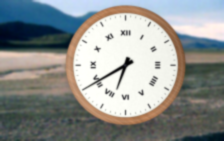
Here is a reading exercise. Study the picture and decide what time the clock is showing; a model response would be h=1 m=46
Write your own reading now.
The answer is h=6 m=40
